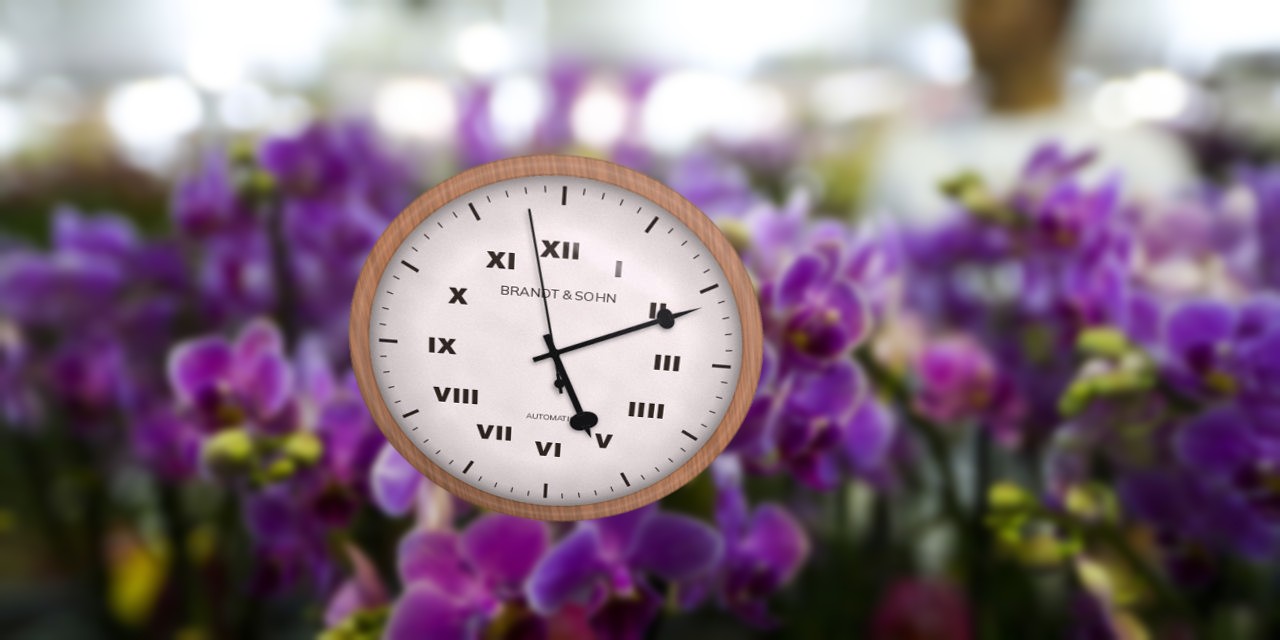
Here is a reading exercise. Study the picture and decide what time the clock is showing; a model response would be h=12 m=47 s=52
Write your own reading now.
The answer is h=5 m=10 s=58
